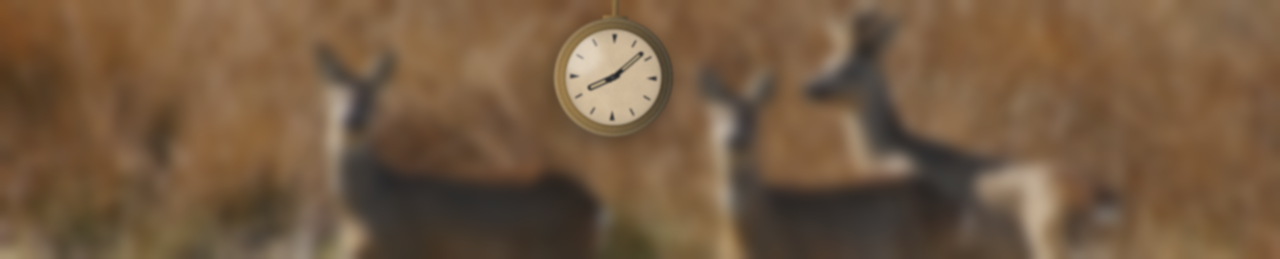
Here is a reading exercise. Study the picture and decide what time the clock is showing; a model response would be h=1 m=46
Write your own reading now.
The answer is h=8 m=8
